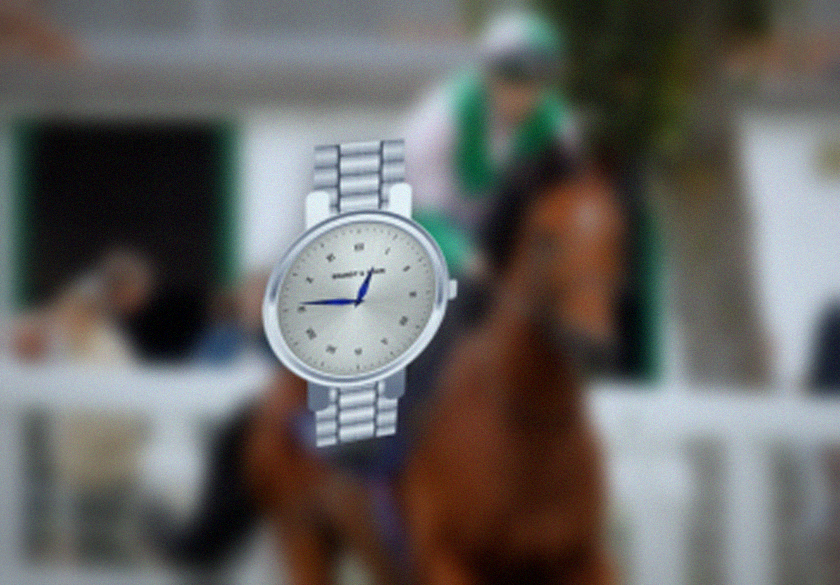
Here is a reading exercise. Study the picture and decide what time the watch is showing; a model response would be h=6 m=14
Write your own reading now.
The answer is h=12 m=46
